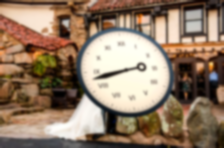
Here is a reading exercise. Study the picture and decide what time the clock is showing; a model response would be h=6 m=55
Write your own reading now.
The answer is h=2 m=43
